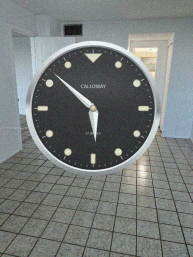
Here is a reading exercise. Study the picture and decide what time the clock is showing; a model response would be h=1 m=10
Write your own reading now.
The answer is h=5 m=52
